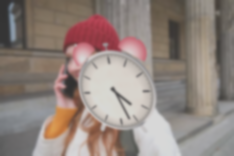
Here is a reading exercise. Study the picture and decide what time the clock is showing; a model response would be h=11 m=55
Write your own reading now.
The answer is h=4 m=27
